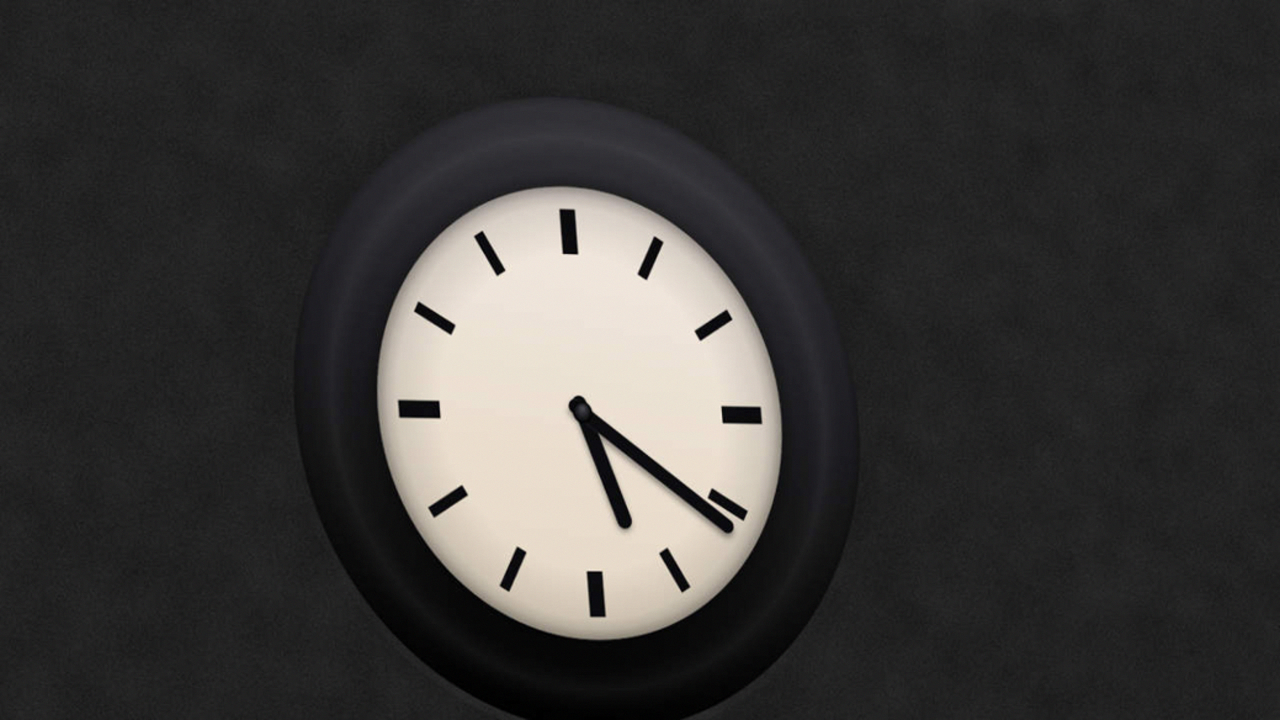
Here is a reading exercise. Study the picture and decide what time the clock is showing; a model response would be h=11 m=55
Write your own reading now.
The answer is h=5 m=21
